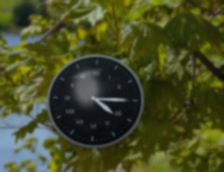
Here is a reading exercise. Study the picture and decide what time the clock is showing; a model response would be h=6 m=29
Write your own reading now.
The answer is h=4 m=15
